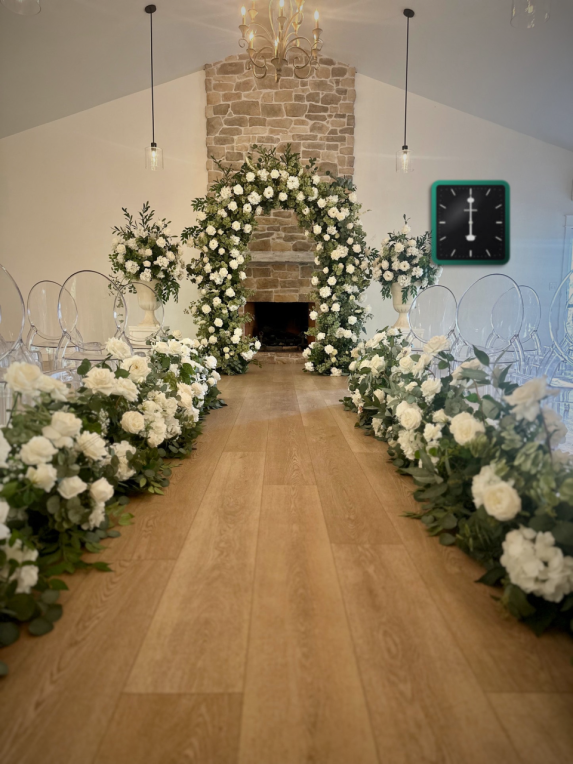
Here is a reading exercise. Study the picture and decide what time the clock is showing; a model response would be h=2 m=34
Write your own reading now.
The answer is h=6 m=0
